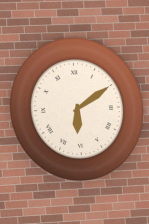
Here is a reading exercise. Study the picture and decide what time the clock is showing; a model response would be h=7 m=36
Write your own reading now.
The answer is h=6 m=10
